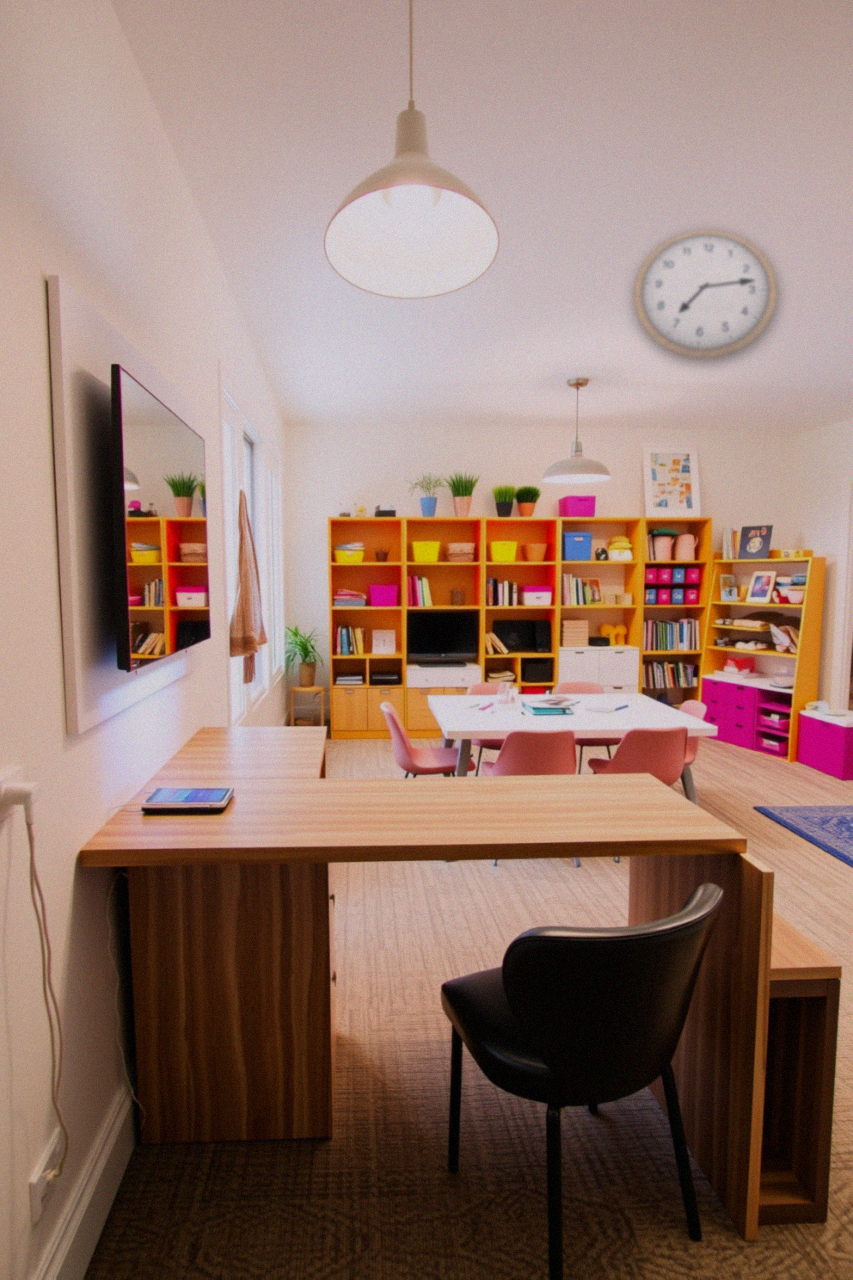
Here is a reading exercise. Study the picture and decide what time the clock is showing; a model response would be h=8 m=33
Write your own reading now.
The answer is h=7 m=13
